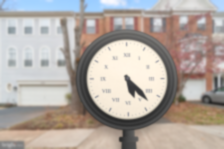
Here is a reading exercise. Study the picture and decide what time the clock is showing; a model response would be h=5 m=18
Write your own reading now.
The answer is h=5 m=23
